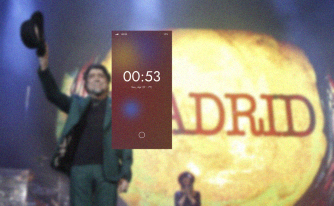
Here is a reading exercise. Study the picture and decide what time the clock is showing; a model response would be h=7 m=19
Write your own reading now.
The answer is h=0 m=53
